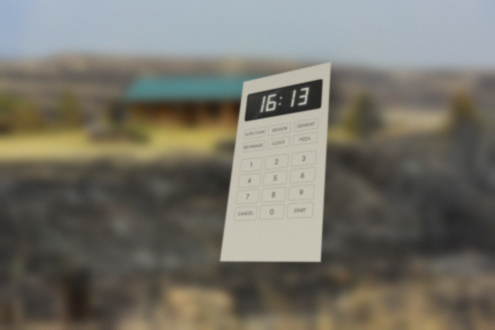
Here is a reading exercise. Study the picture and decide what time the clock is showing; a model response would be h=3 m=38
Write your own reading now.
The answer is h=16 m=13
